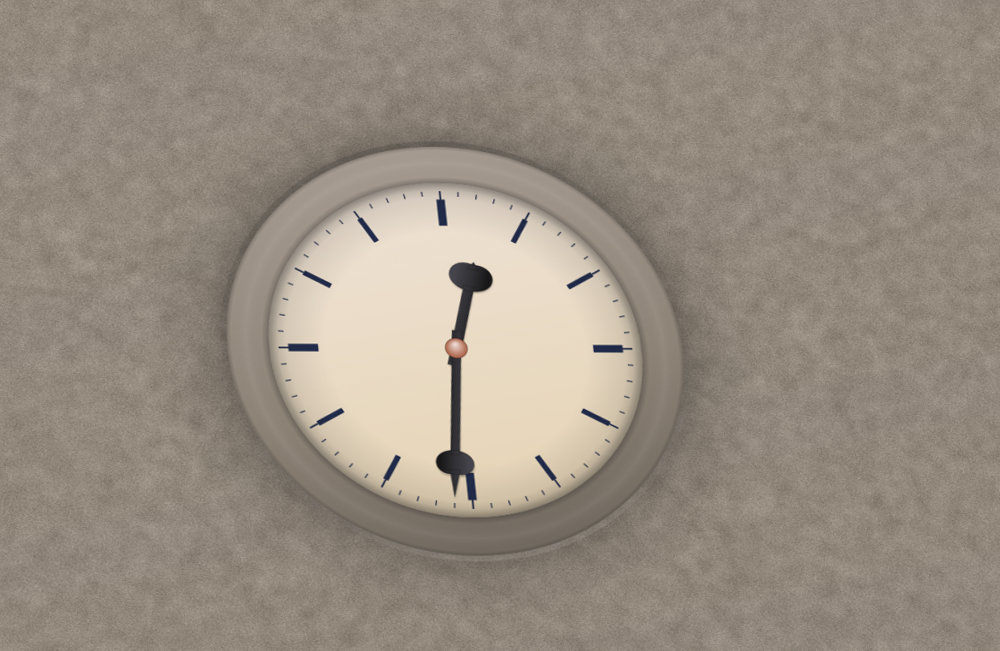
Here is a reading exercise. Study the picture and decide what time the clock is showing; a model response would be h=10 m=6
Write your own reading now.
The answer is h=12 m=31
